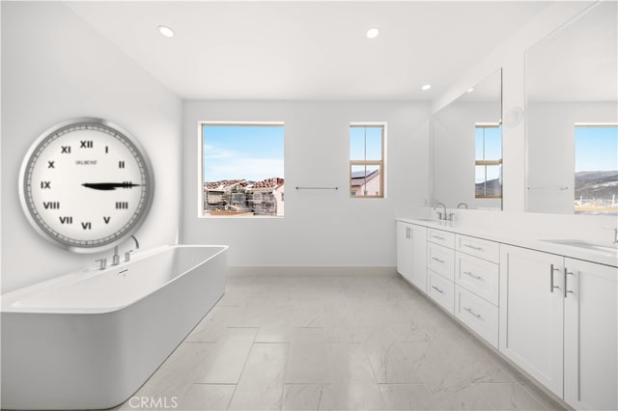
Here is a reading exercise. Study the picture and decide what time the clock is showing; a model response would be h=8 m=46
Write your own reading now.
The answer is h=3 m=15
